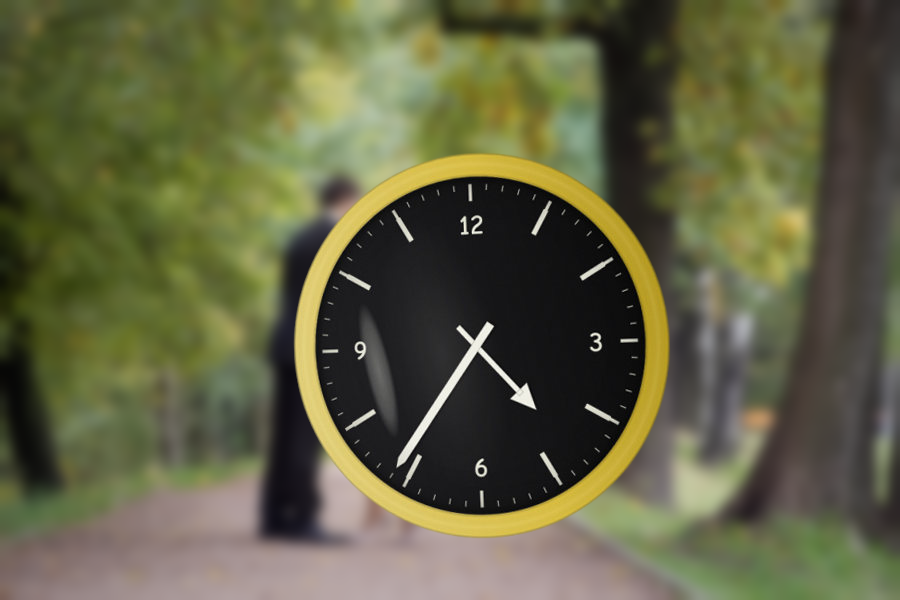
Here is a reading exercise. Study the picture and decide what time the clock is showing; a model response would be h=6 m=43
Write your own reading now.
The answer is h=4 m=36
